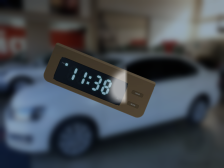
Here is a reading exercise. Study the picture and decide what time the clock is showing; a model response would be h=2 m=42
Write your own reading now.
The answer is h=11 m=38
